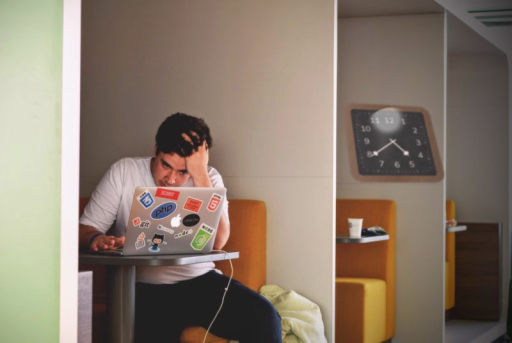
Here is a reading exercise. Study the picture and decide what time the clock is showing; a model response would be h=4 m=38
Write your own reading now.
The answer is h=4 m=39
